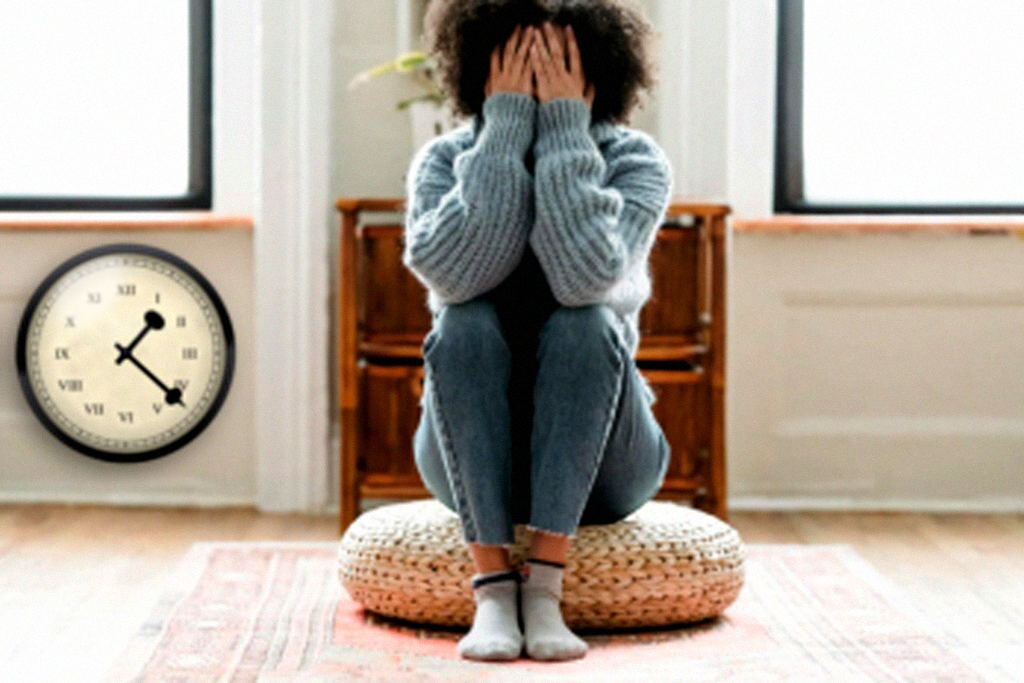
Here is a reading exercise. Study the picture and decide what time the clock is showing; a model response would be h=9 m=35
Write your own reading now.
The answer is h=1 m=22
